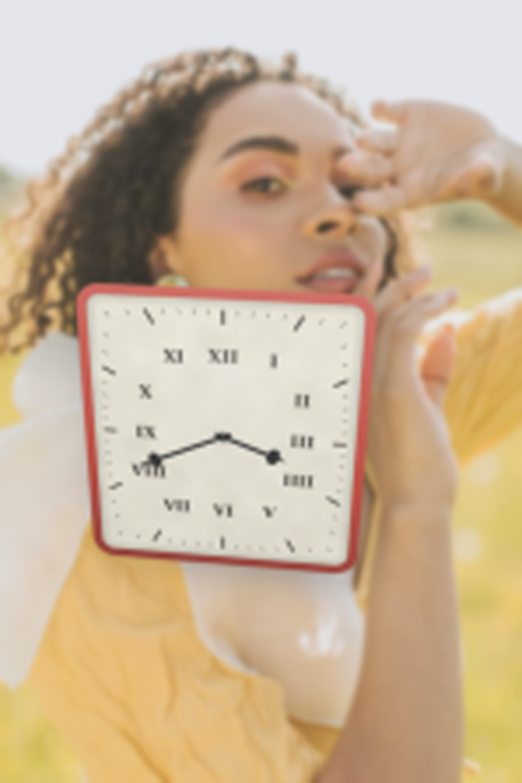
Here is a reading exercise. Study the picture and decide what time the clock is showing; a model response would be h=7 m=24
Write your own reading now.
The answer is h=3 m=41
